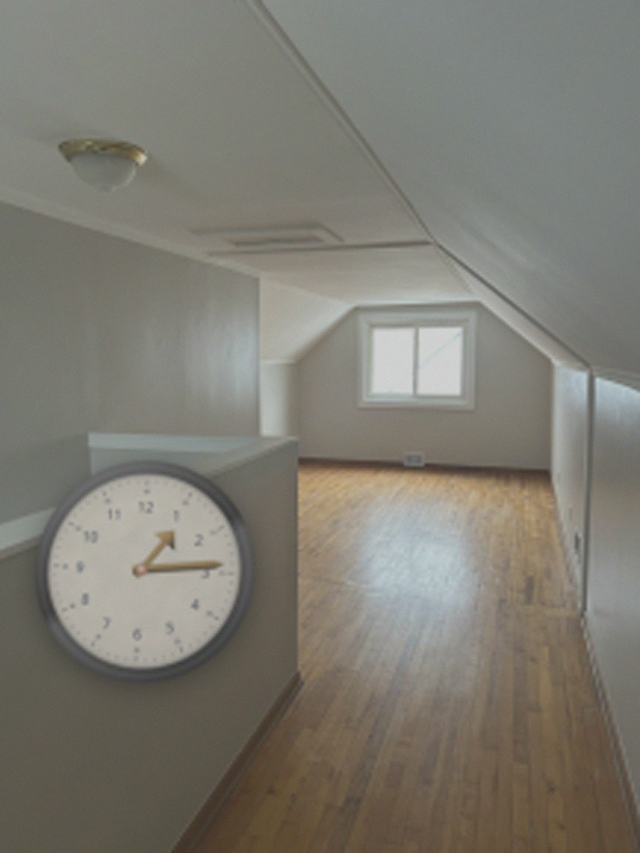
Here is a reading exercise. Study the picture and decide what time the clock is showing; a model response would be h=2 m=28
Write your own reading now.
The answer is h=1 m=14
